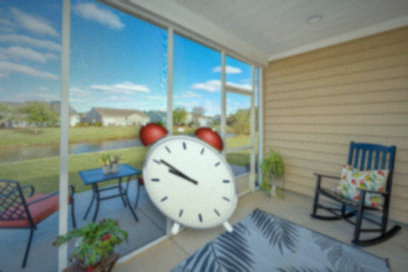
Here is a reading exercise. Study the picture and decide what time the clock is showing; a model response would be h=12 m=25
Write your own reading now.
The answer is h=9 m=51
